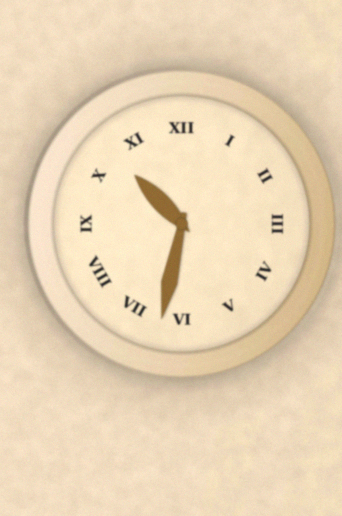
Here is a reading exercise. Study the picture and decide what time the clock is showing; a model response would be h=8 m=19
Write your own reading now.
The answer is h=10 m=32
